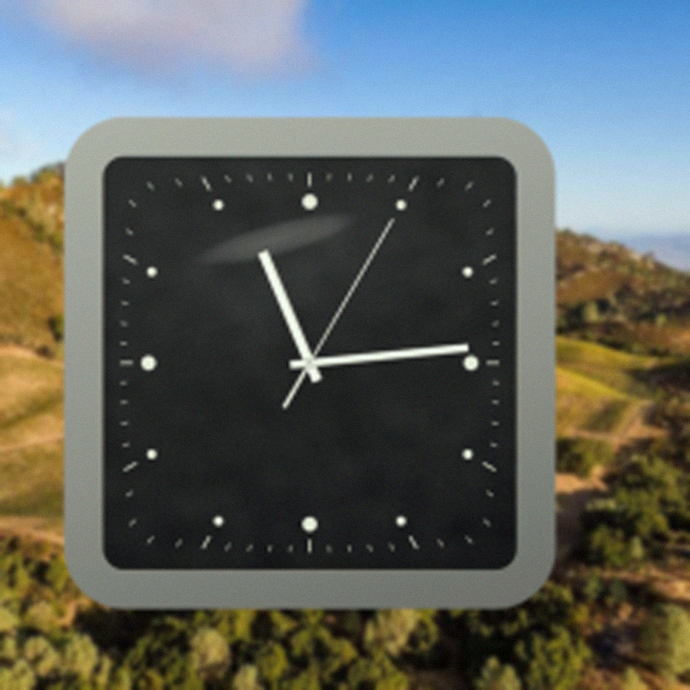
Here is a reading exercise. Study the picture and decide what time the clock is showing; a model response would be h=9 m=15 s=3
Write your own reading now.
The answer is h=11 m=14 s=5
